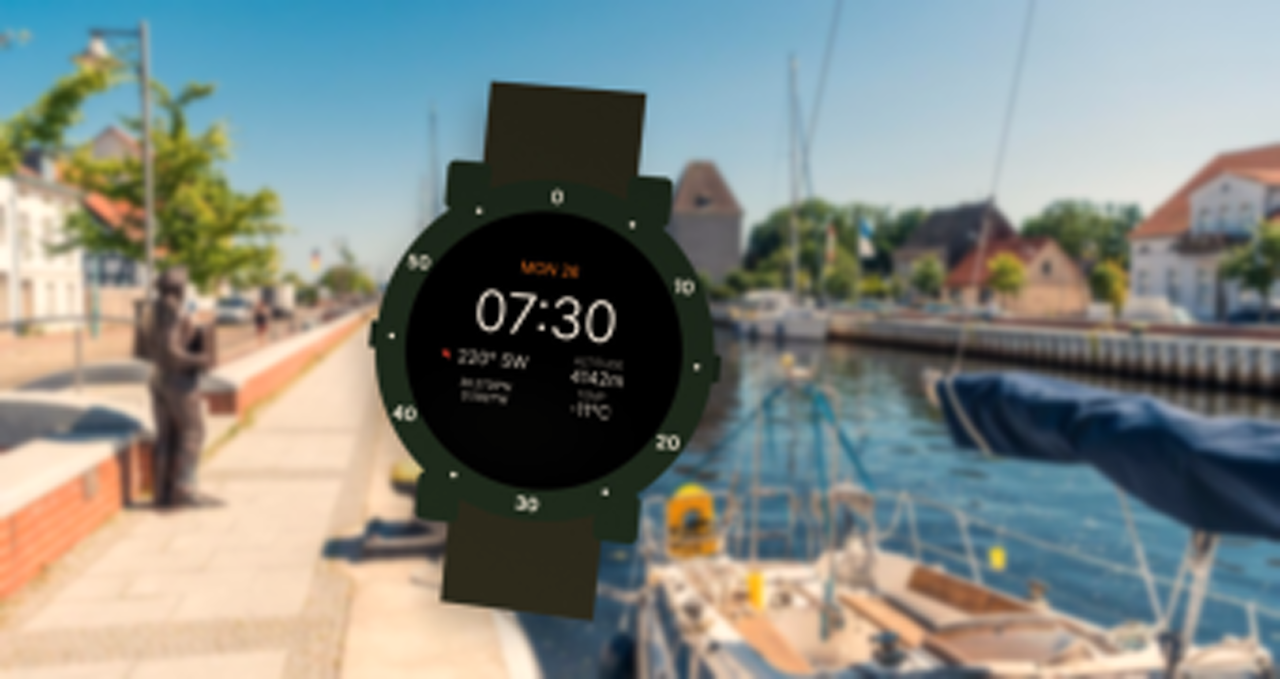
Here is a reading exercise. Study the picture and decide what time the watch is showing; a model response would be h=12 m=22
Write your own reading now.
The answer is h=7 m=30
